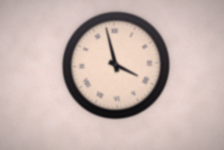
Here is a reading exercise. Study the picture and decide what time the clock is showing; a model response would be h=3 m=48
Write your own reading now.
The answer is h=3 m=58
